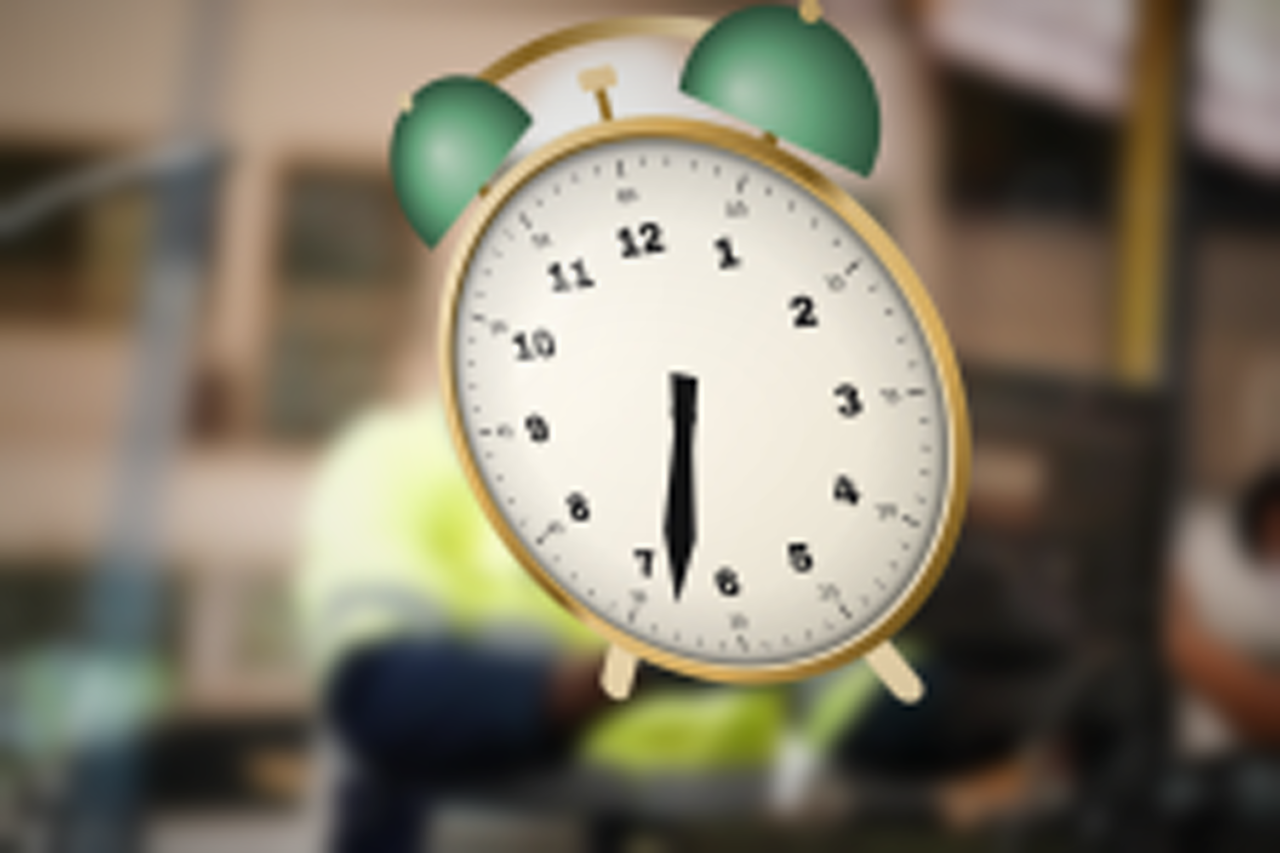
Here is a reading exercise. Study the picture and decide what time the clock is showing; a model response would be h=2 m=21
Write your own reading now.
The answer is h=6 m=33
